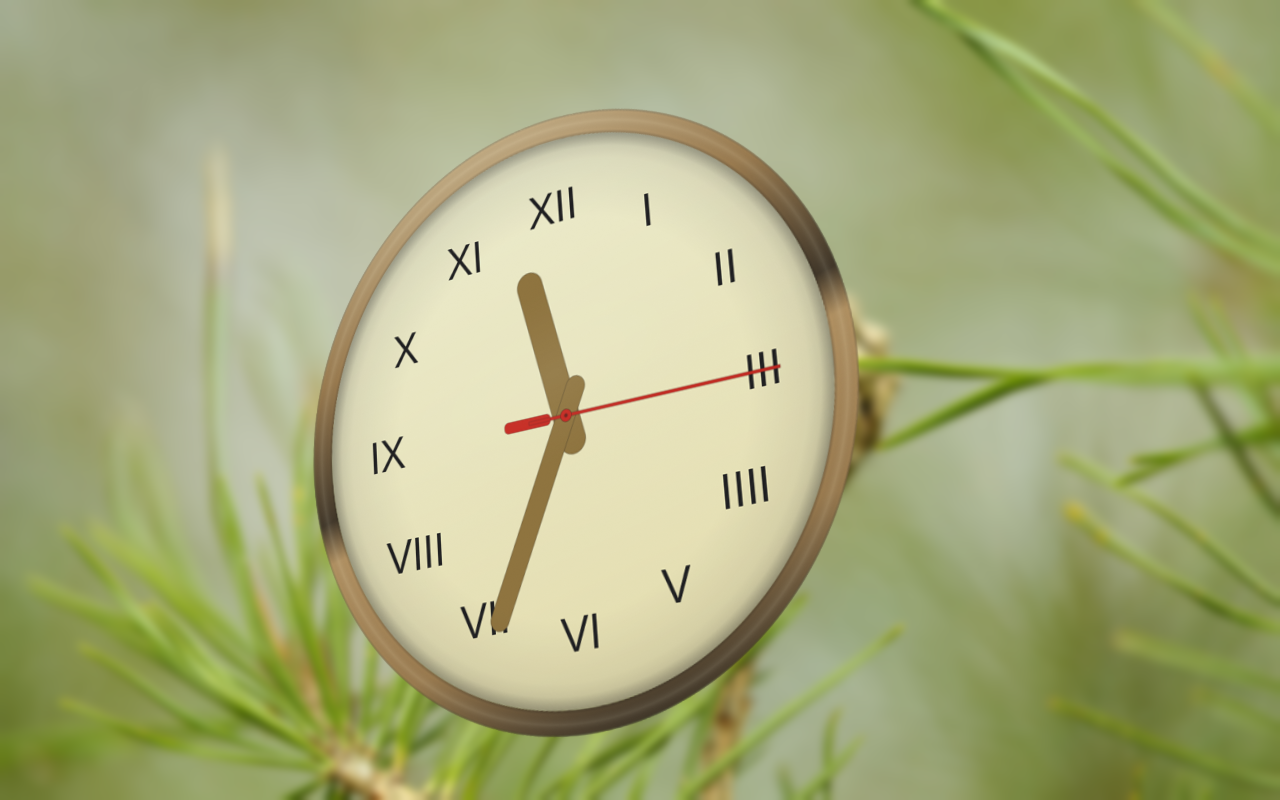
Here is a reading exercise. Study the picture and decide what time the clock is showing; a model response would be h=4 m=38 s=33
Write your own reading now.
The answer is h=11 m=34 s=15
